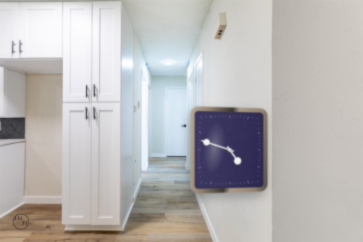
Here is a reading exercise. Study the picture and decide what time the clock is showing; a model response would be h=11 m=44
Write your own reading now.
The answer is h=4 m=48
